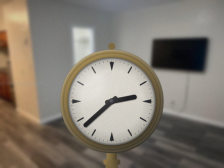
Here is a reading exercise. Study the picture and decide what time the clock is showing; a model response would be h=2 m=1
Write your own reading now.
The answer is h=2 m=38
